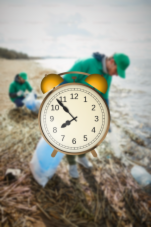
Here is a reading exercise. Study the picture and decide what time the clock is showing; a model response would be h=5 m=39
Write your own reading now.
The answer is h=7 m=53
